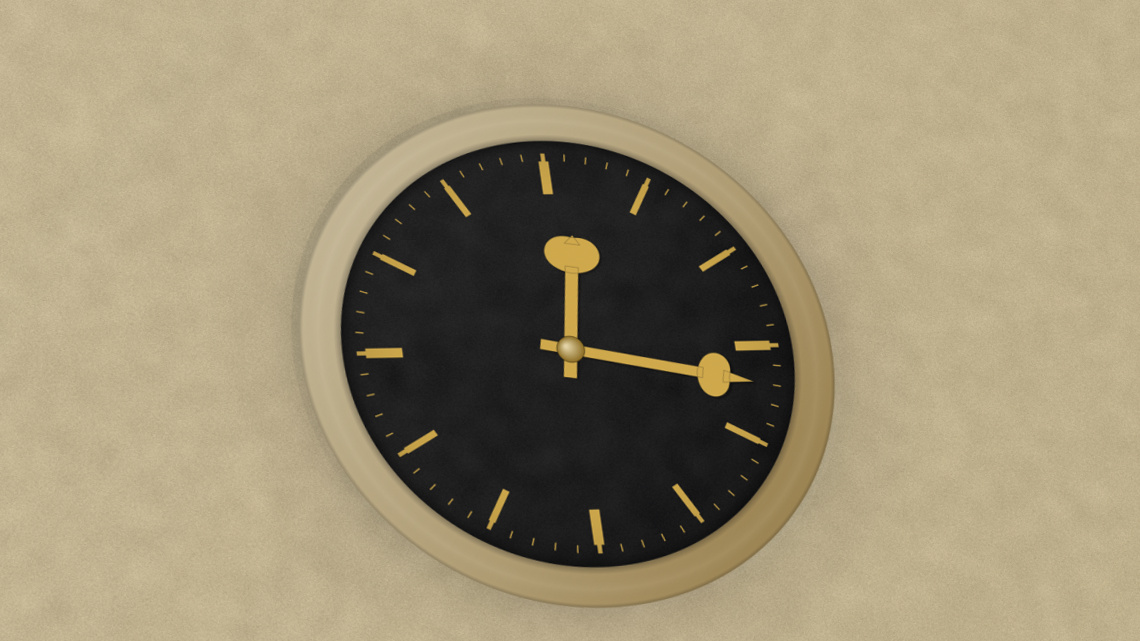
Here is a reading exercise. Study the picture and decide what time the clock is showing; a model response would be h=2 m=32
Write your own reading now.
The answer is h=12 m=17
